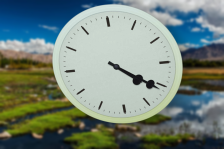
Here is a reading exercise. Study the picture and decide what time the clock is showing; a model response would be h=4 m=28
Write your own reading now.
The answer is h=4 m=21
